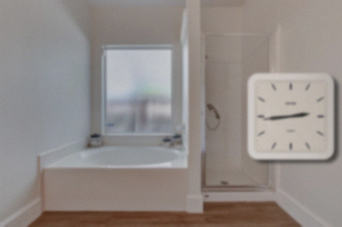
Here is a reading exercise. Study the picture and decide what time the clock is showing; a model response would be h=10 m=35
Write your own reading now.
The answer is h=2 m=44
